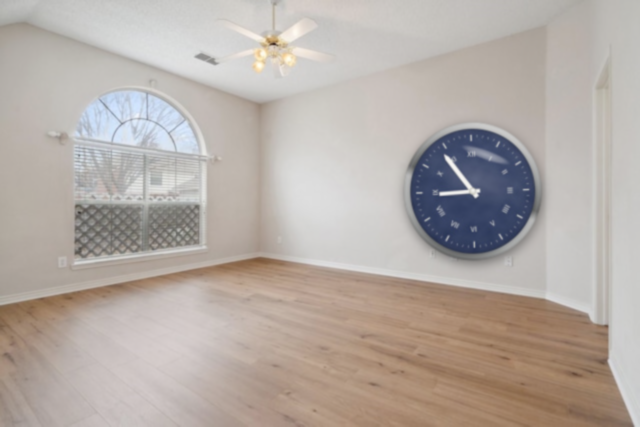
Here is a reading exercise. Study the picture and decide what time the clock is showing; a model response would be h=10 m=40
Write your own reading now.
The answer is h=8 m=54
